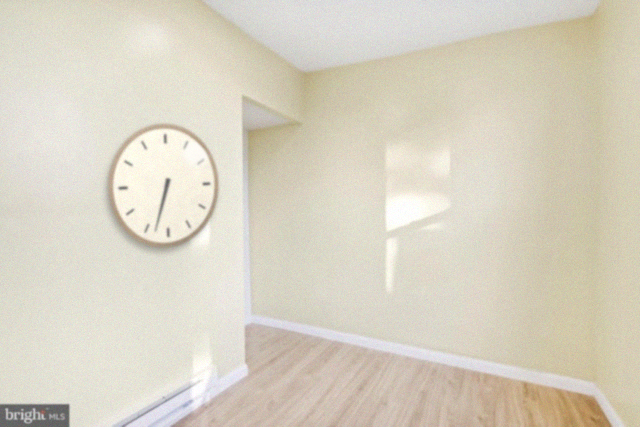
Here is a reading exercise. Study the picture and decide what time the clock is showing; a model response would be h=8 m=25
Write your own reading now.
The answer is h=6 m=33
